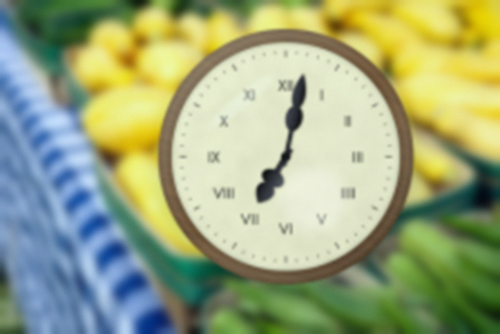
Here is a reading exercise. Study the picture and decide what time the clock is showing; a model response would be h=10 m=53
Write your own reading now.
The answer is h=7 m=2
